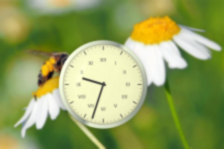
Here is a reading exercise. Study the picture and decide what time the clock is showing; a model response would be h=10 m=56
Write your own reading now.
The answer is h=9 m=33
